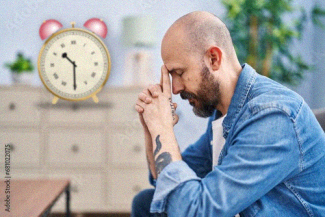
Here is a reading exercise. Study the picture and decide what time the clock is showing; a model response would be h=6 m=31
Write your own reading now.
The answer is h=10 m=30
